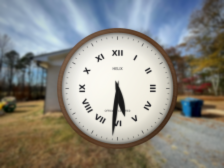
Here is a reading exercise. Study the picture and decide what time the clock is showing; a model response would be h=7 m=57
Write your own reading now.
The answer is h=5 m=31
